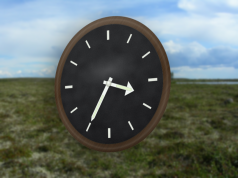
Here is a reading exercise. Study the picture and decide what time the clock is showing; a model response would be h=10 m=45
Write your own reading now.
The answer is h=3 m=35
